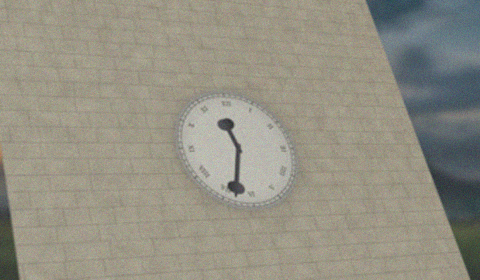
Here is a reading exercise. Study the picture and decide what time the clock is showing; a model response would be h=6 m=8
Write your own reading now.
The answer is h=11 m=33
